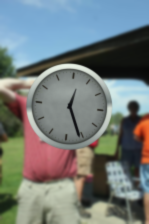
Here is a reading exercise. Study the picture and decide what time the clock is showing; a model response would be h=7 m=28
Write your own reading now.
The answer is h=12 m=26
